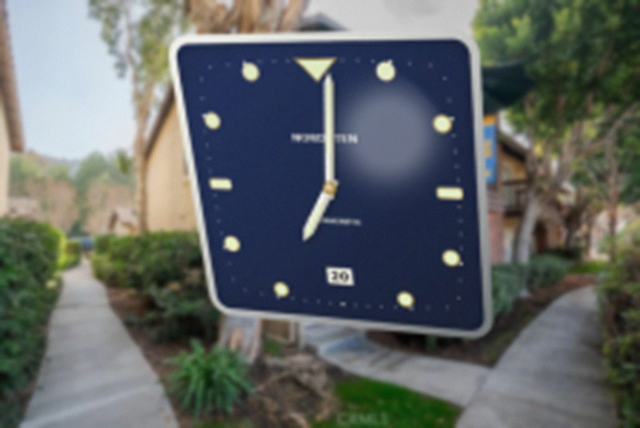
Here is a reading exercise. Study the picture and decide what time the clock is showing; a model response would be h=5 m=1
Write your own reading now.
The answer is h=7 m=1
